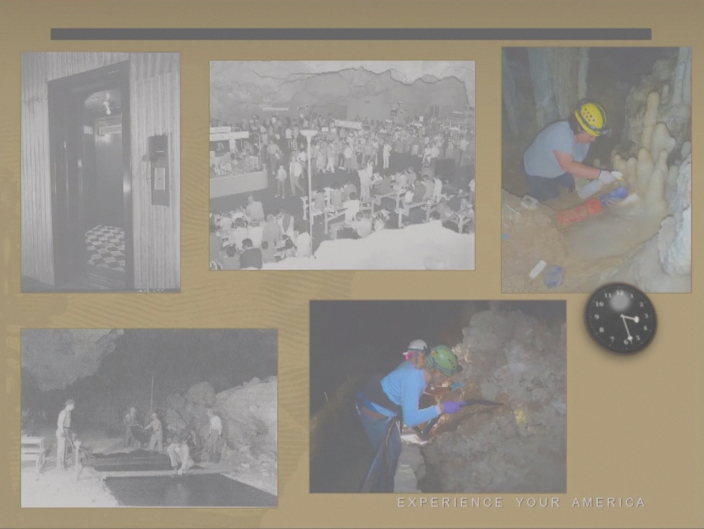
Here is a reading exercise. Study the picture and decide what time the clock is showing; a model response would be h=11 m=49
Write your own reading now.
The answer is h=3 m=28
